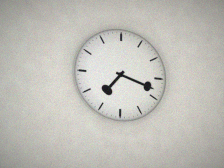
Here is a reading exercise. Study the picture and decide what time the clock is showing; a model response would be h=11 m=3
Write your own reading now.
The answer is h=7 m=18
